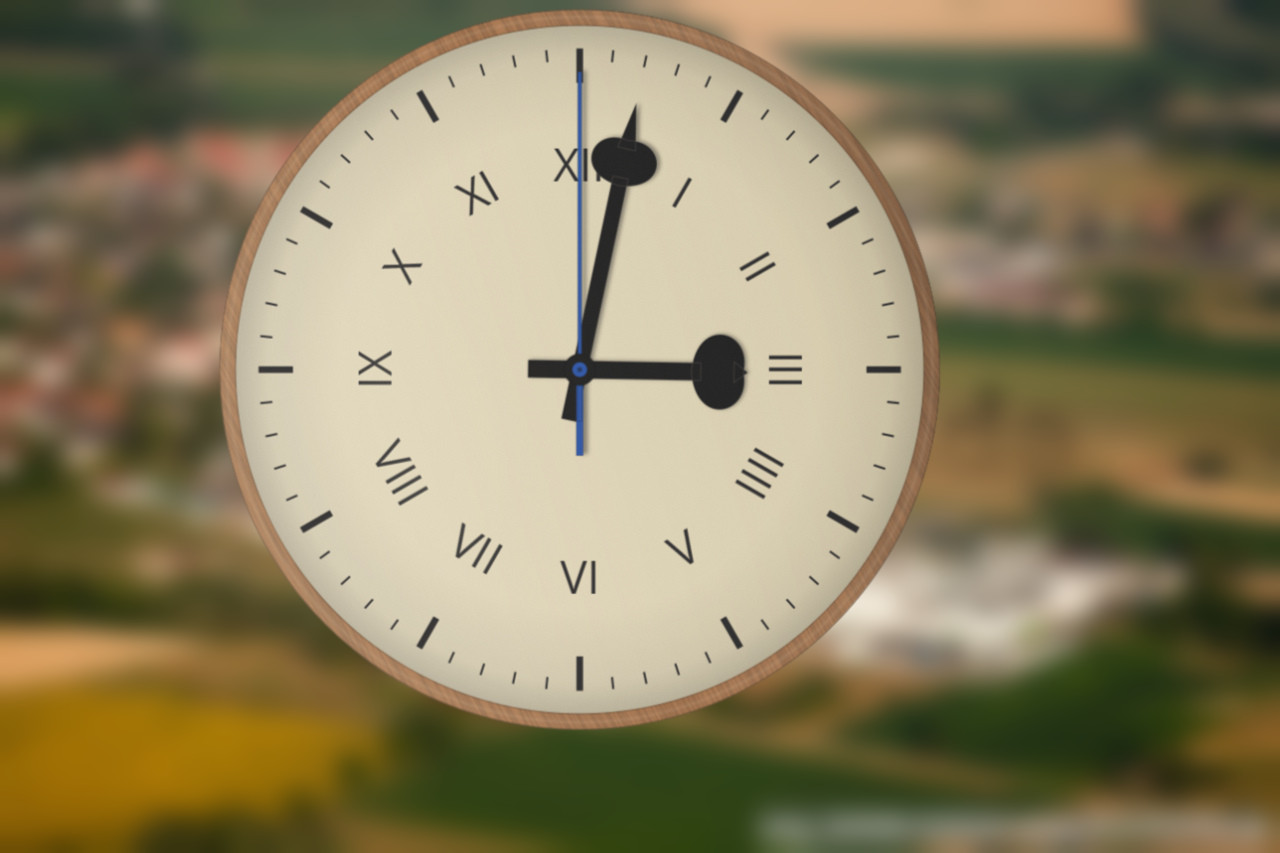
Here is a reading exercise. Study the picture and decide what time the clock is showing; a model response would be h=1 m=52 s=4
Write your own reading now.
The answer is h=3 m=2 s=0
